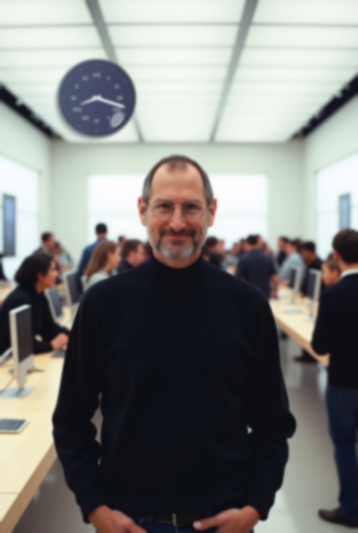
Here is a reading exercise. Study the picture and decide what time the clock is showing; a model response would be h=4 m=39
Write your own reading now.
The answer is h=8 m=18
